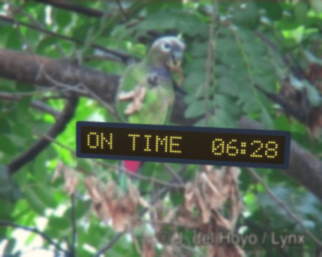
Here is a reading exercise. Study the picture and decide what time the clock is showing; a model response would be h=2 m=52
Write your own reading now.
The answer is h=6 m=28
